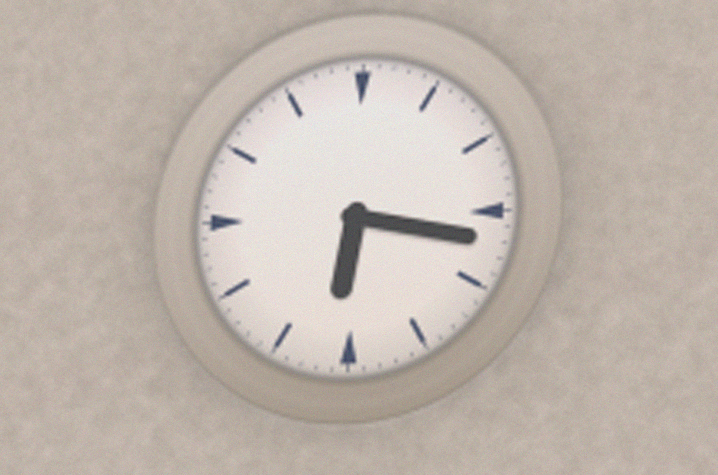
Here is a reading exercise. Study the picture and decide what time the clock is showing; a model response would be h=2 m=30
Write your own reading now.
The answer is h=6 m=17
